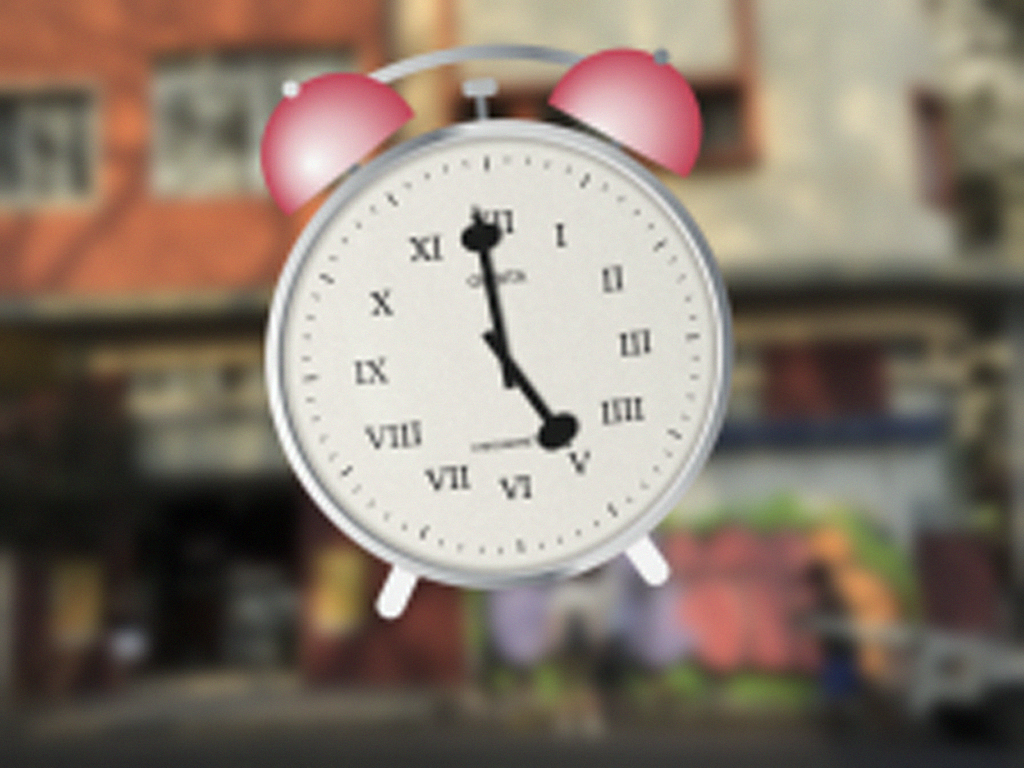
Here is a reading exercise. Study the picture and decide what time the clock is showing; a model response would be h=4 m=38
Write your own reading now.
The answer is h=4 m=59
